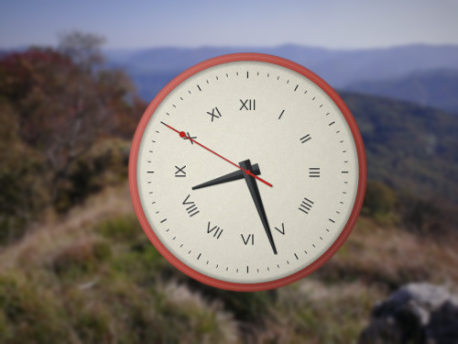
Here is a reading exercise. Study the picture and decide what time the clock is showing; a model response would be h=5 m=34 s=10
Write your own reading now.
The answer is h=8 m=26 s=50
